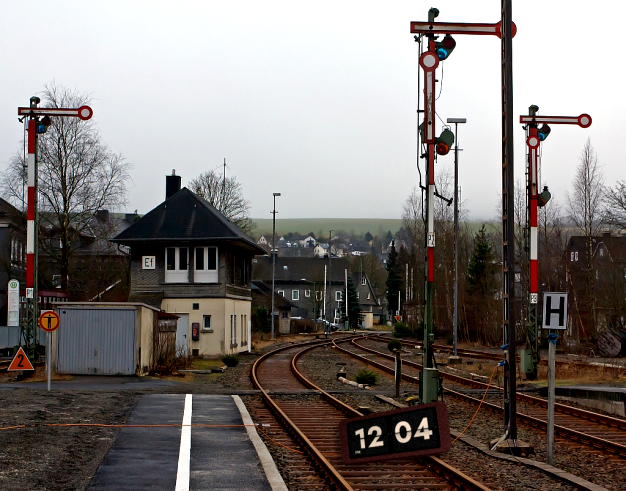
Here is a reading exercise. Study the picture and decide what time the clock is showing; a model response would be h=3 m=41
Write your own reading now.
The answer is h=12 m=4
